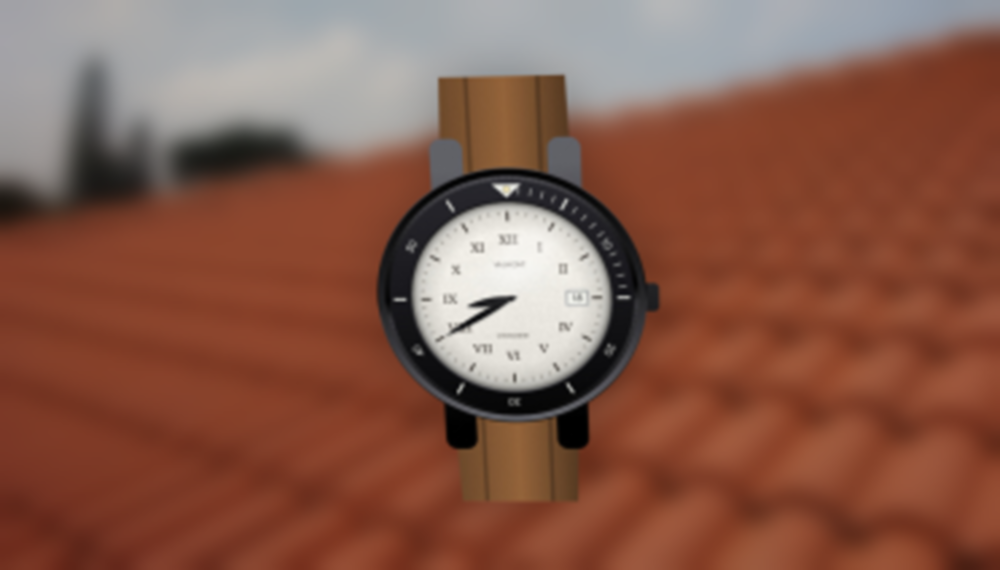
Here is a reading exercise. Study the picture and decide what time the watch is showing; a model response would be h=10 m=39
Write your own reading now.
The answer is h=8 m=40
